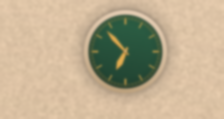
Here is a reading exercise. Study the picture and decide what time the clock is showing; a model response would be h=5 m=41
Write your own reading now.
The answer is h=6 m=53
